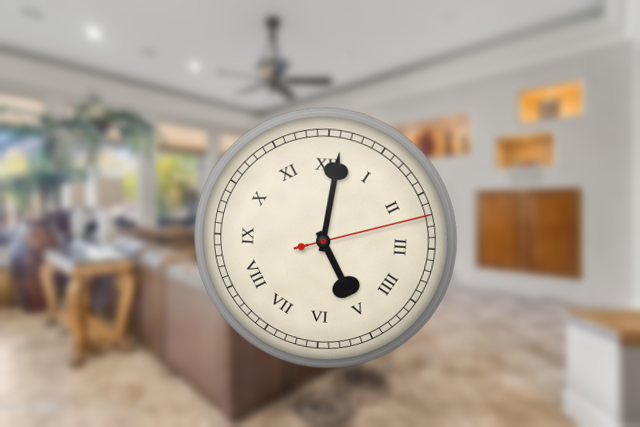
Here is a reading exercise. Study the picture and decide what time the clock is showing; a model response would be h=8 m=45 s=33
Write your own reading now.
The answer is h=5 m=1 s=12
